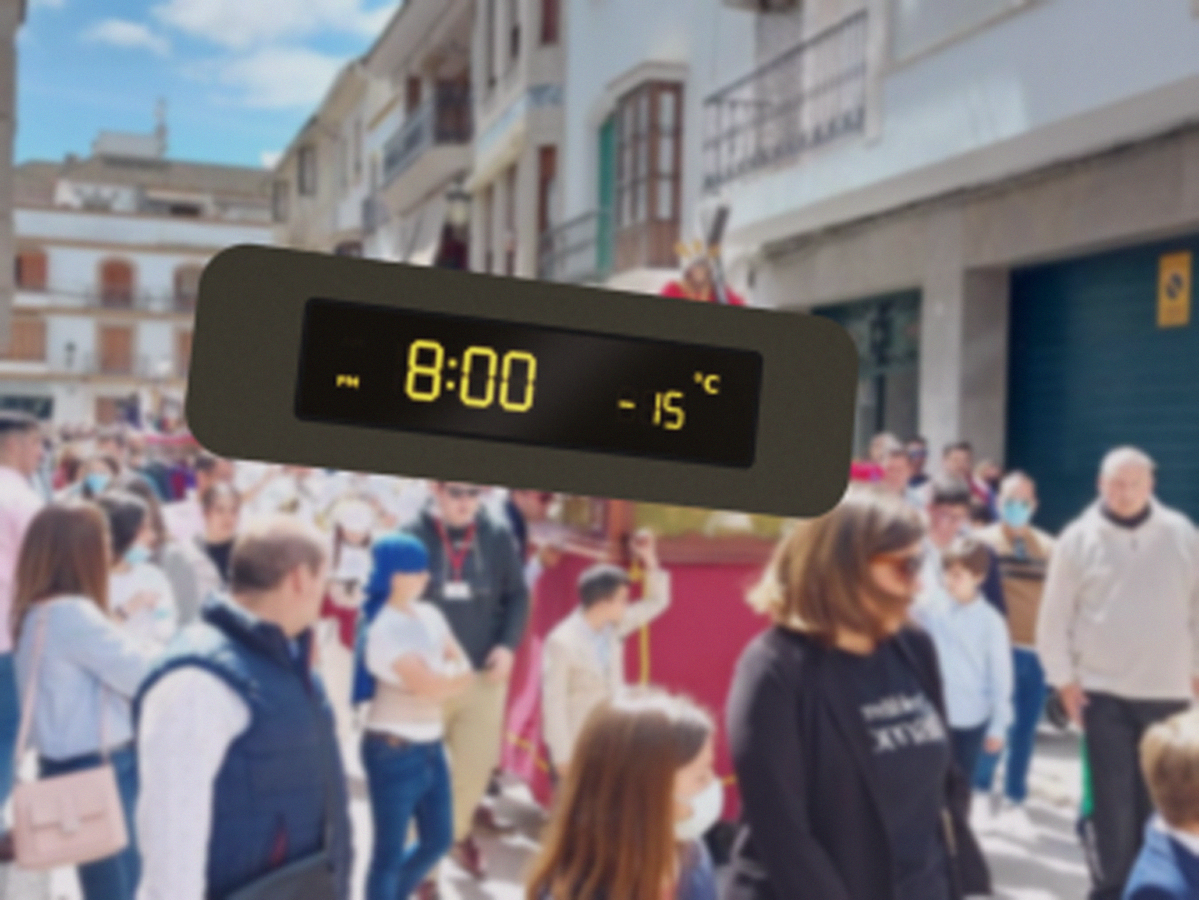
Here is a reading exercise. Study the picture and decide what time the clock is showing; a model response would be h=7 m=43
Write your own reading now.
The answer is h=8 m=0
